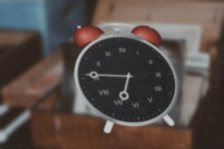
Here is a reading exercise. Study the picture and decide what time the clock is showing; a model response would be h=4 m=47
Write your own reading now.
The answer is h=6 m=46
